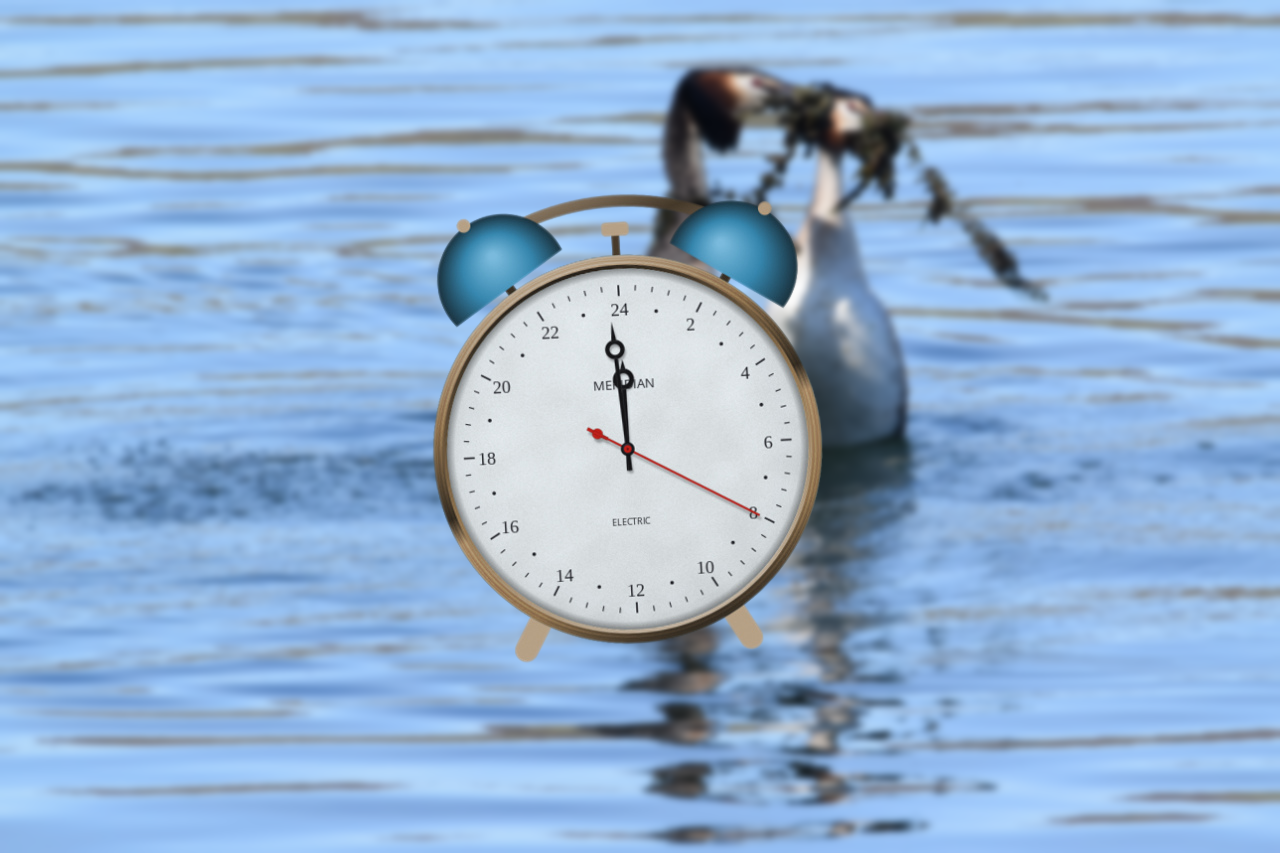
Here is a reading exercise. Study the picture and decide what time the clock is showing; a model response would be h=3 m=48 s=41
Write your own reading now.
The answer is h=23 m=59 s=20
